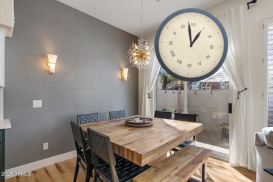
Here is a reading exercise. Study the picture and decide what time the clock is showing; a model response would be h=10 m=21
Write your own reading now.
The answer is h=12 m=58
